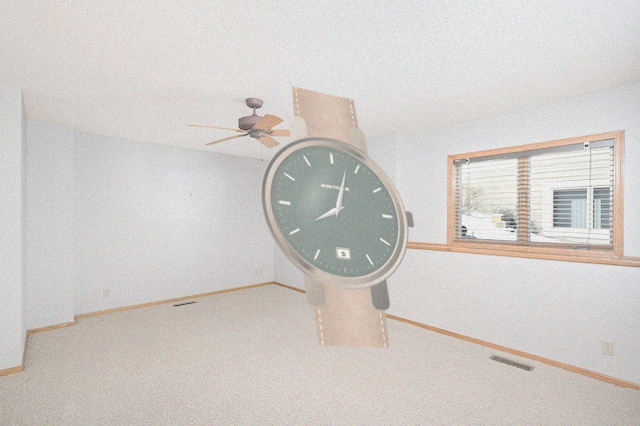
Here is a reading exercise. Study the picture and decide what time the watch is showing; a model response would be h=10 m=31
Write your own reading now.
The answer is h=8 m=3
